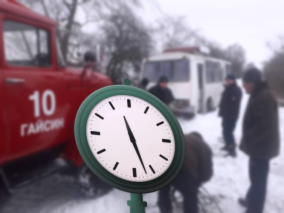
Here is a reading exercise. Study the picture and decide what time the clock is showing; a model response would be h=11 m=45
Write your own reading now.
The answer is h=11 m=27
